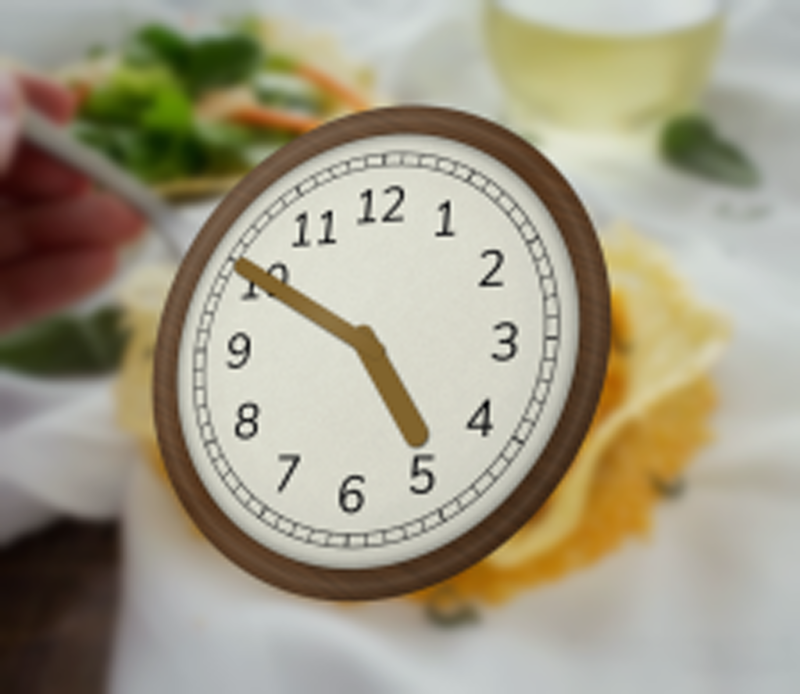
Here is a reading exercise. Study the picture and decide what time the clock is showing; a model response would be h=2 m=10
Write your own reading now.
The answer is h=4 m=50
